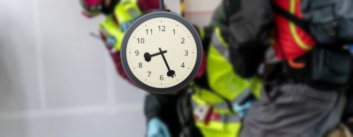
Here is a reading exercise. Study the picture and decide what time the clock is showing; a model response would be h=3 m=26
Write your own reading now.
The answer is h=8 m=26
